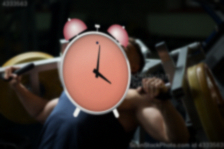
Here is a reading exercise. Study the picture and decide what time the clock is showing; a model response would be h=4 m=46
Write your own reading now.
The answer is h=4 m=1
